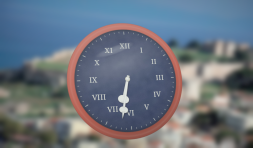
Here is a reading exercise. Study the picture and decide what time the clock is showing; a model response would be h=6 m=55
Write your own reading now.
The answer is h=6 m=32
